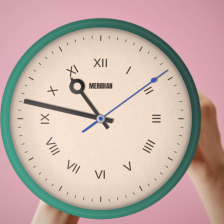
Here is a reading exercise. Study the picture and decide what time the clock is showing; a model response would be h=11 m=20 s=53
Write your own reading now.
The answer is h=10 m=47 s=9
